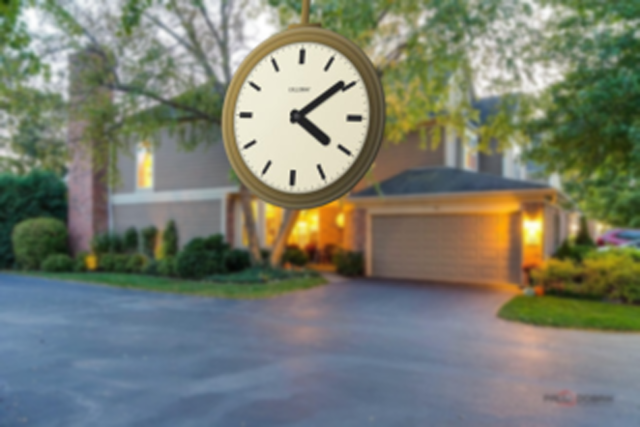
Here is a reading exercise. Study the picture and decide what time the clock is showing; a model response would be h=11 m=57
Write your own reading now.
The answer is h=4 m=9
